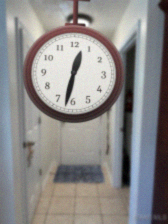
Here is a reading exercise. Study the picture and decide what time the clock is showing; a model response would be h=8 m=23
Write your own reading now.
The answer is h=12 m=32
